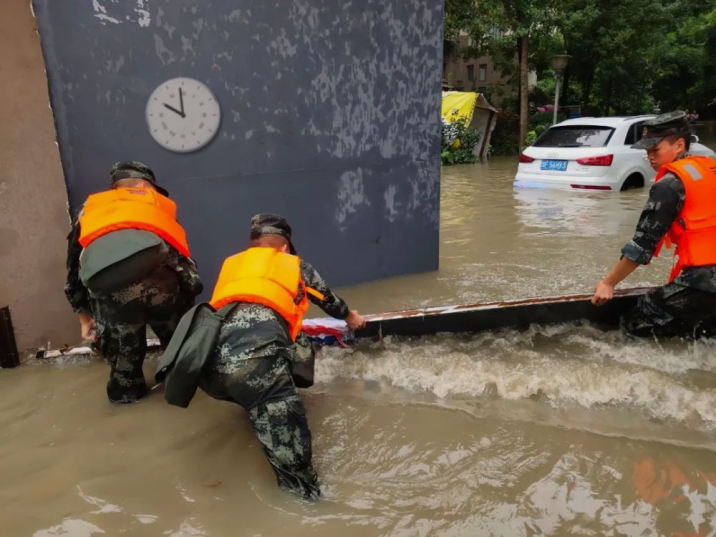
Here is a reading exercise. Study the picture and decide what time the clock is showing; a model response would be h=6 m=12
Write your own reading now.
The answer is h=9 m=59
